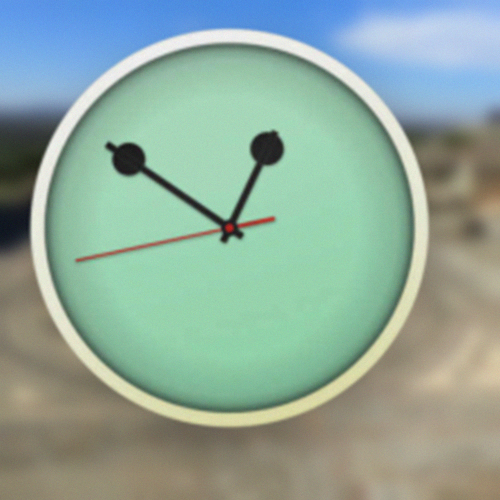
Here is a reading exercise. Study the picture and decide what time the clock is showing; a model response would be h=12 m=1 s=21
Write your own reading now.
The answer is h=12 m=50 s=43
